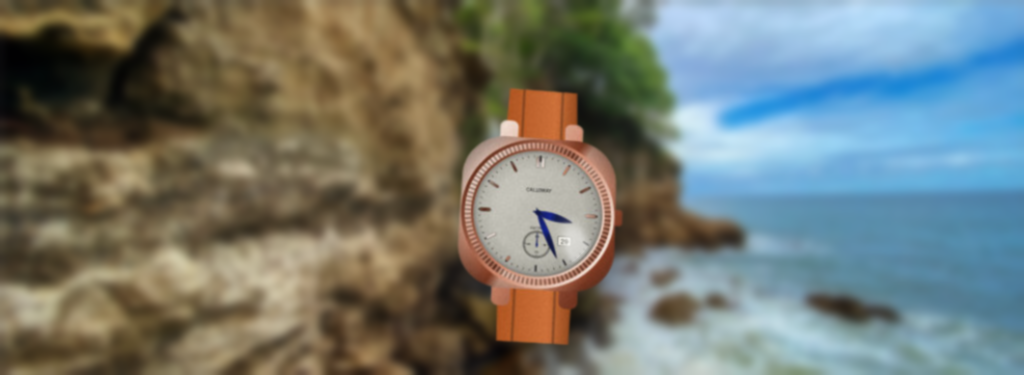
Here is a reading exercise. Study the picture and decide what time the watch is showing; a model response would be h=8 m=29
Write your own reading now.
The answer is h=3 m=26
